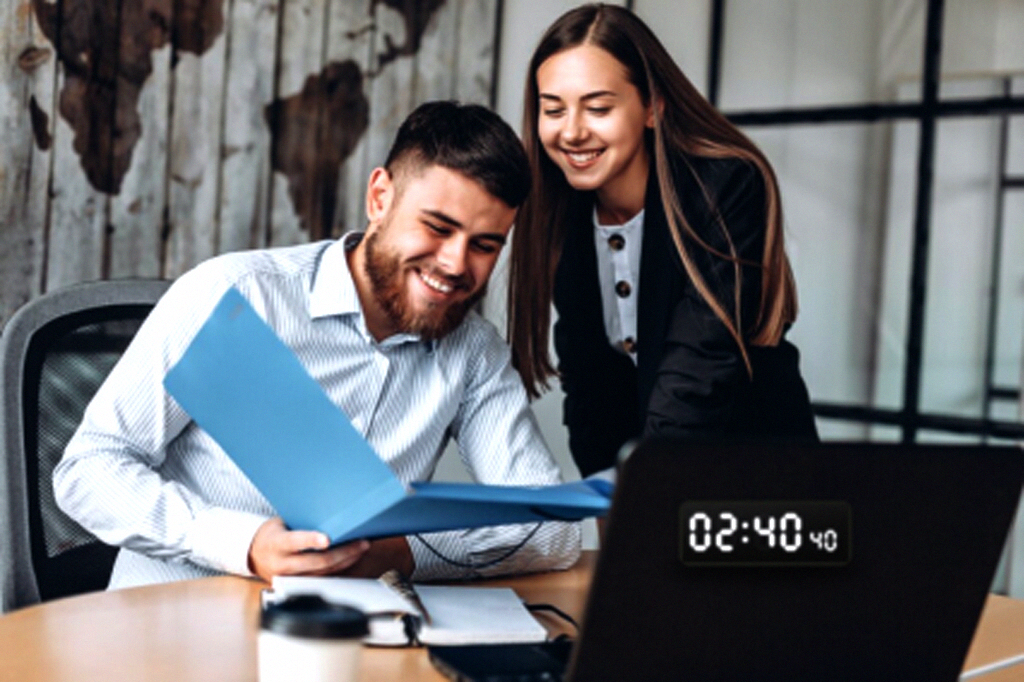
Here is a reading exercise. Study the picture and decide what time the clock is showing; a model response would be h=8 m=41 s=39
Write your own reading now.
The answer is h=2 m=40 s=40
